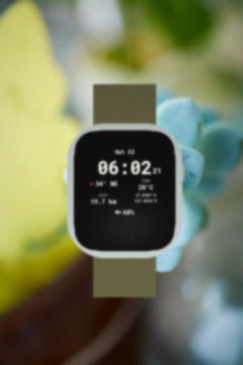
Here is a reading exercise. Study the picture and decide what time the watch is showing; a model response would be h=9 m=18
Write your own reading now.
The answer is h=6 m=2
